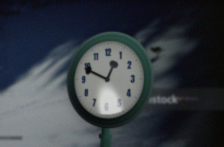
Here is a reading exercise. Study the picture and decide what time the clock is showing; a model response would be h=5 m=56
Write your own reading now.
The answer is h=12 m=49
